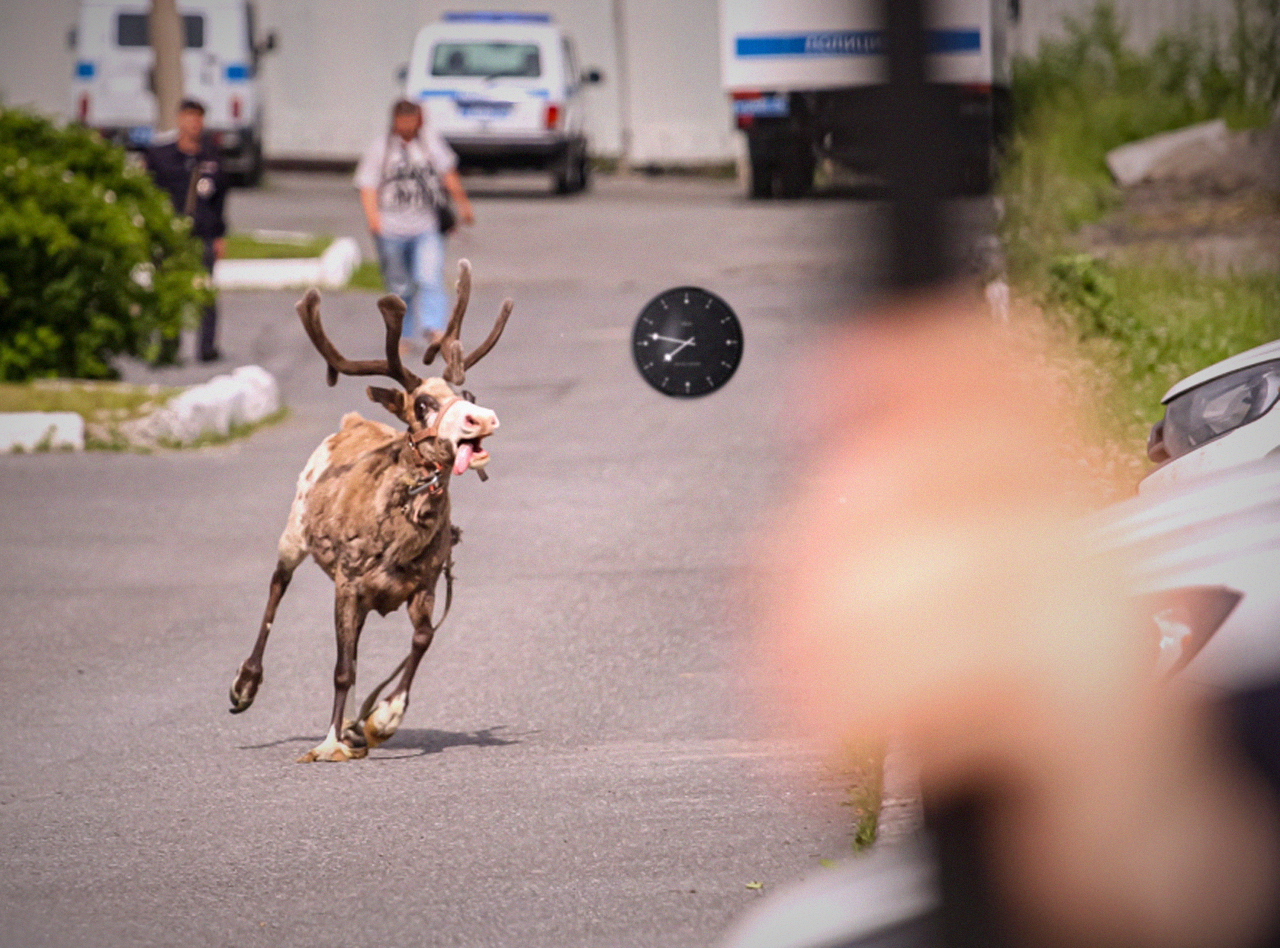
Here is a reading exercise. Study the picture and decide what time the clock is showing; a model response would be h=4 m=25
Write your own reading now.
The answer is h=7 m=47
